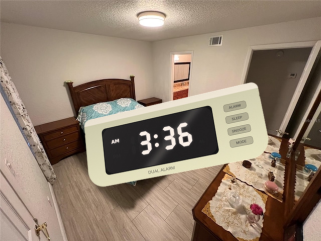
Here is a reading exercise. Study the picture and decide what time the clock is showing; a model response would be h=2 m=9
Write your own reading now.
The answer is h=3 m=36
